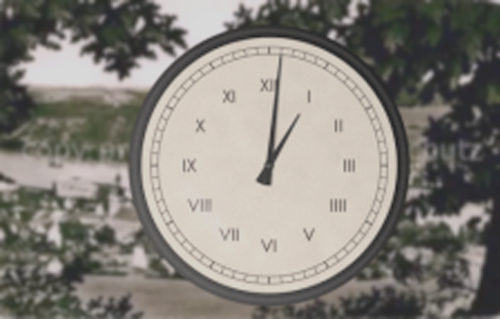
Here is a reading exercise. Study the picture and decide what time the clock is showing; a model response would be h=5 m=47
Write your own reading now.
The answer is h=1 m=1
